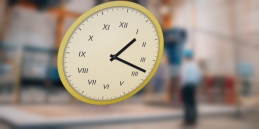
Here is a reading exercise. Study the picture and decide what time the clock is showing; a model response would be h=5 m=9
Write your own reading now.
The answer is h=1 m=18
